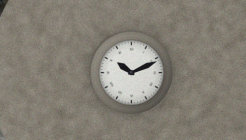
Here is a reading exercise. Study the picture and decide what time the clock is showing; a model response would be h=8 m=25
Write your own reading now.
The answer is h=10 m=11
